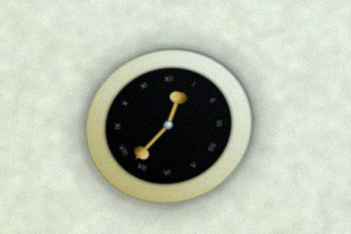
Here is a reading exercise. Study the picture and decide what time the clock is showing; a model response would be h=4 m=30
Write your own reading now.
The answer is h=12 m=37
